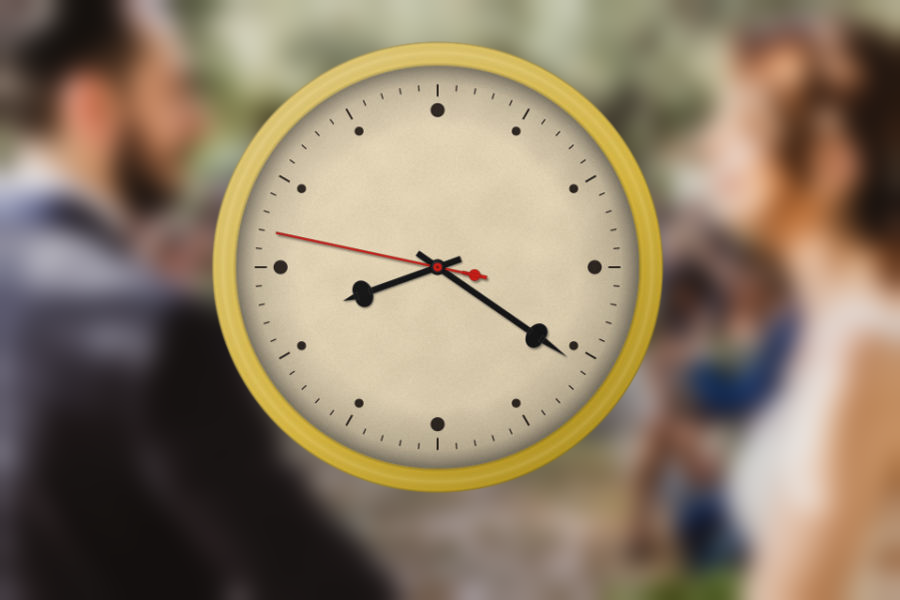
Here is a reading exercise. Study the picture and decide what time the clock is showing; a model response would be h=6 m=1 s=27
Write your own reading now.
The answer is h=8 m=20 s=47
